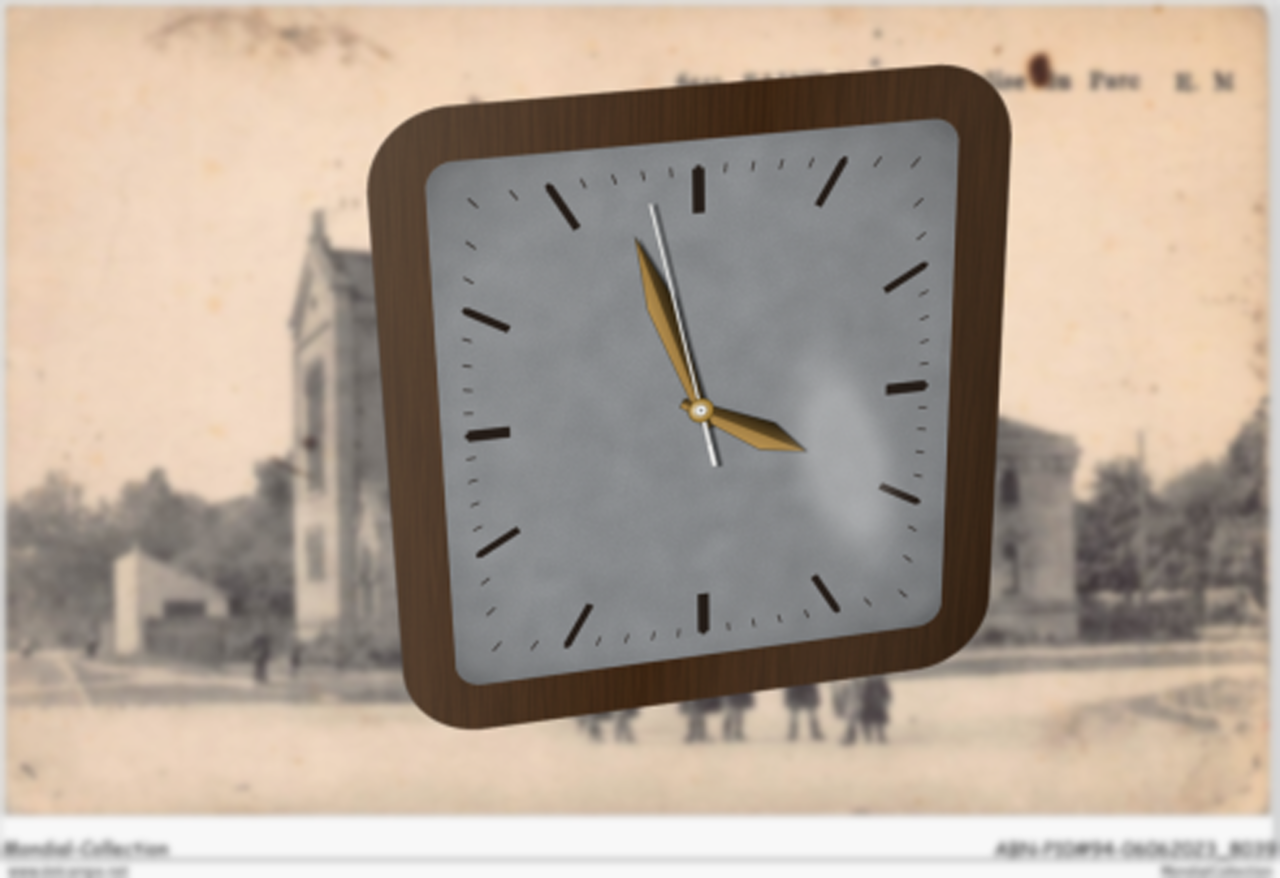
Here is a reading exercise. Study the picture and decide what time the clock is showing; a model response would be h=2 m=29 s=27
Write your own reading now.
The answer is h=3 m=56 s=58
